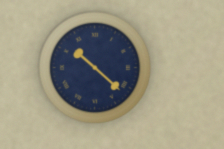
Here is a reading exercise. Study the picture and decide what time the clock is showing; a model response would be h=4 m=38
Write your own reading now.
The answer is h=10 m=22
